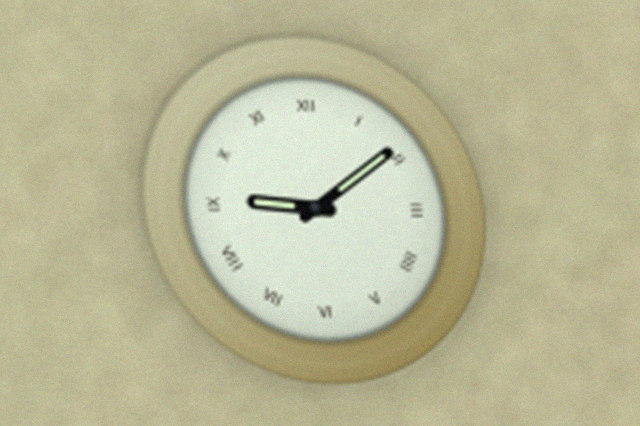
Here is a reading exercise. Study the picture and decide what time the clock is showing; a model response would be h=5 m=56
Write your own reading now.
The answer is h=9 m=9
